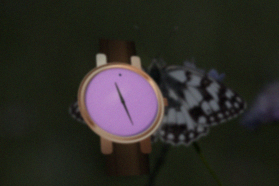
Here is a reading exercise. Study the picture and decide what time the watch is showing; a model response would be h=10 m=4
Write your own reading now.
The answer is h=11 m=27
